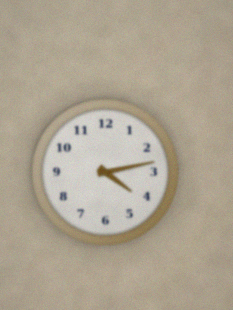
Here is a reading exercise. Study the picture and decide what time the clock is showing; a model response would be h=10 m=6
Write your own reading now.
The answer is h=4 m=13
